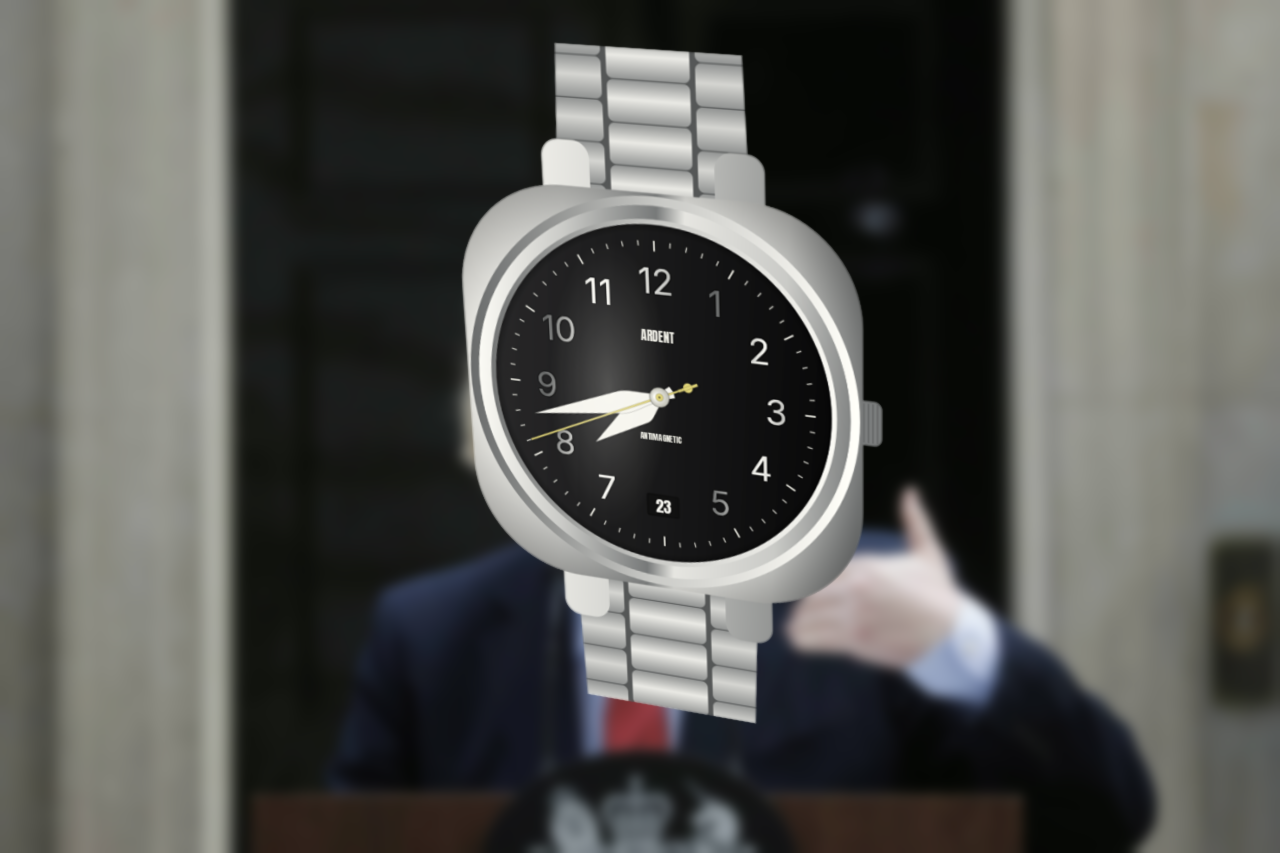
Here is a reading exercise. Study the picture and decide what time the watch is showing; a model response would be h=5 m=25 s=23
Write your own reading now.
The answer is h=7 m=42 s=41
